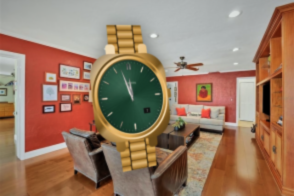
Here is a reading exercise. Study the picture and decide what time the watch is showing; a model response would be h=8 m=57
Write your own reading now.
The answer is h=11 m=57
